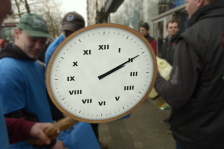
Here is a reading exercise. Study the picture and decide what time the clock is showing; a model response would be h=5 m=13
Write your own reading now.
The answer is h=2 m=10
